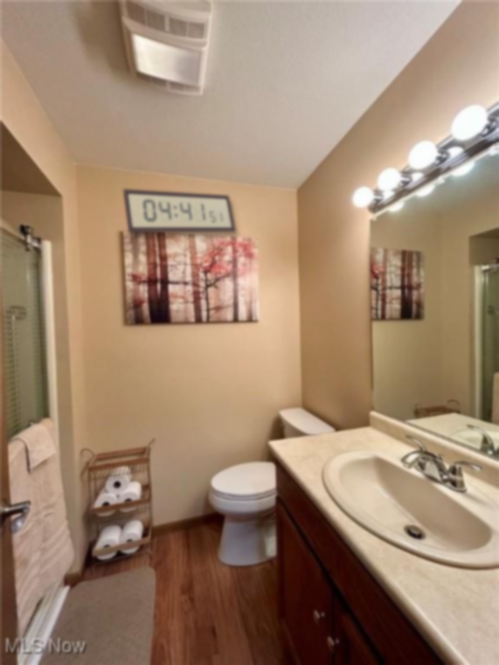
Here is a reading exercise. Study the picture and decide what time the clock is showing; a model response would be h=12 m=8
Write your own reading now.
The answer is h=4 m=41
